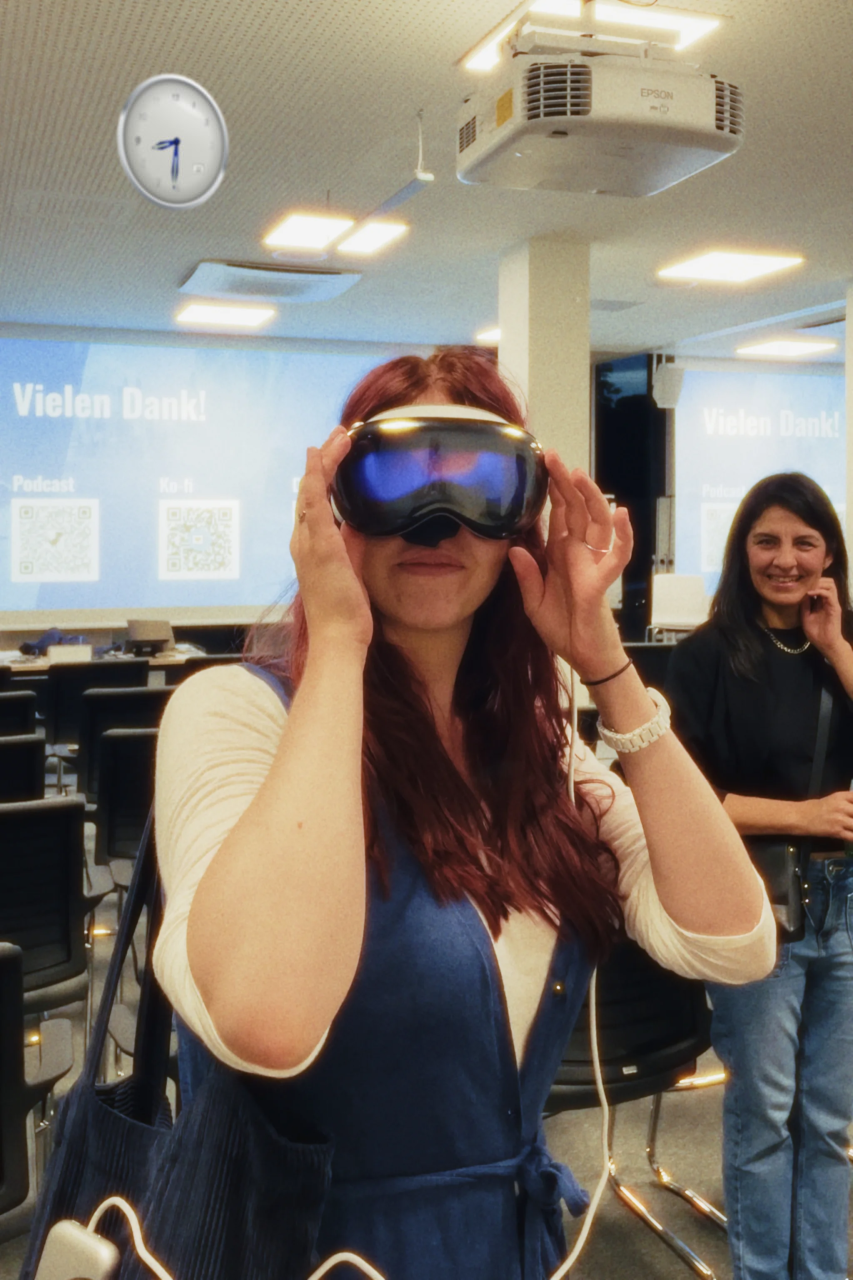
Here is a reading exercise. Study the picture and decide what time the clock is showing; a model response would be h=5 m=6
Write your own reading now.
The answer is h=8 m=31
